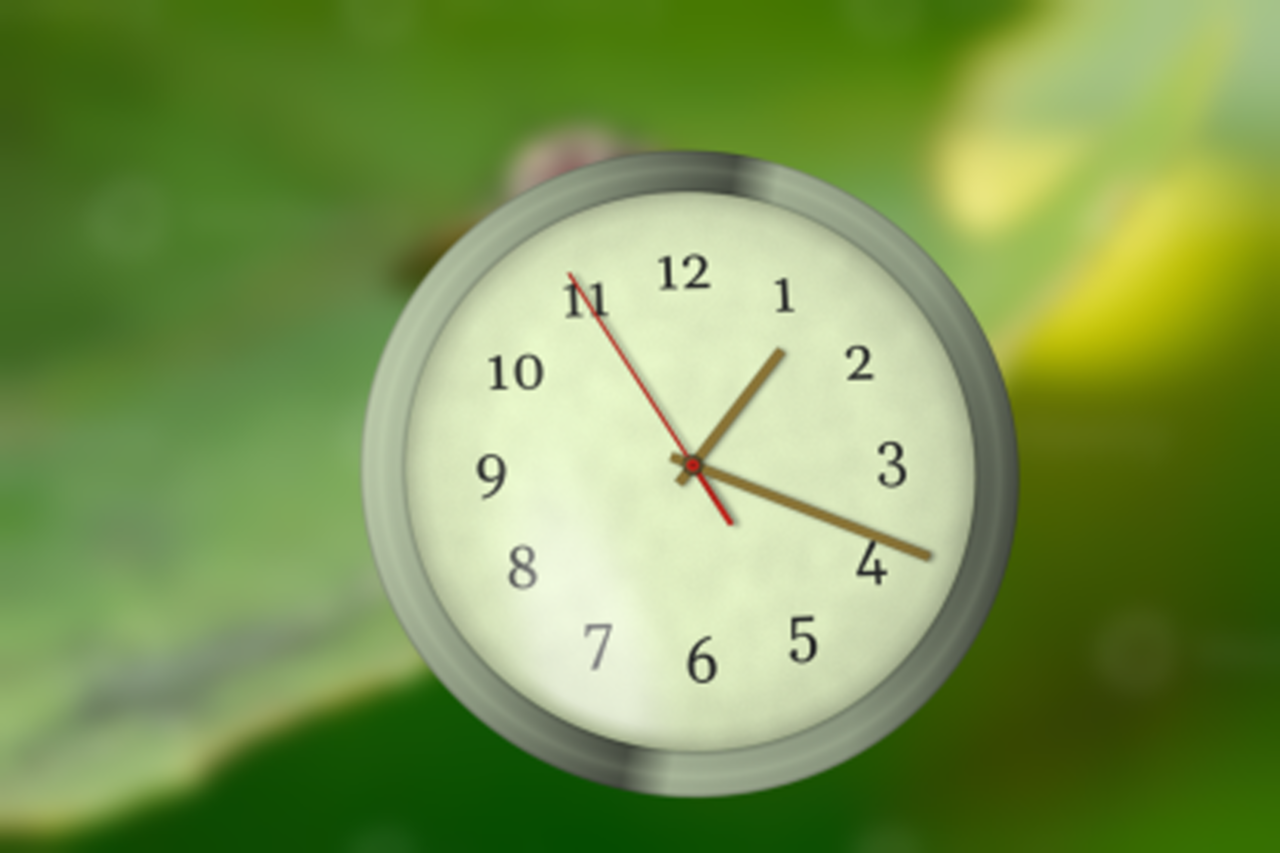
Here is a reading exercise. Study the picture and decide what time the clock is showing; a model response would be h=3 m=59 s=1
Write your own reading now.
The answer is h=1 m=18 s=55
